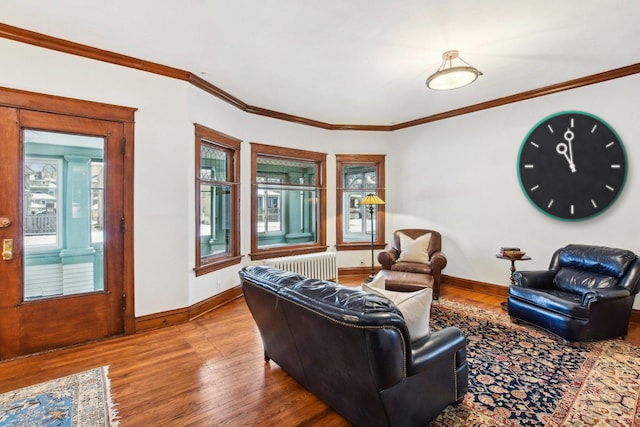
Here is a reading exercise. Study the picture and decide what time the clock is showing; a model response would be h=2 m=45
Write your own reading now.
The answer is h=10 m=59
